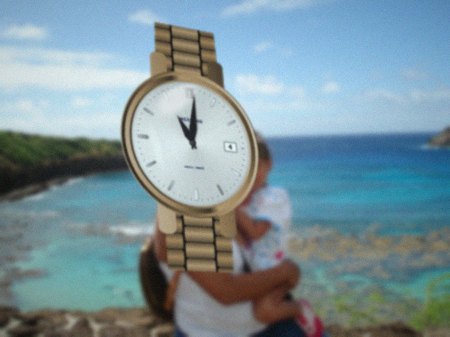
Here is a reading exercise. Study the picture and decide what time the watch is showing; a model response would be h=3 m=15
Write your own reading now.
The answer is h=11 m=1
